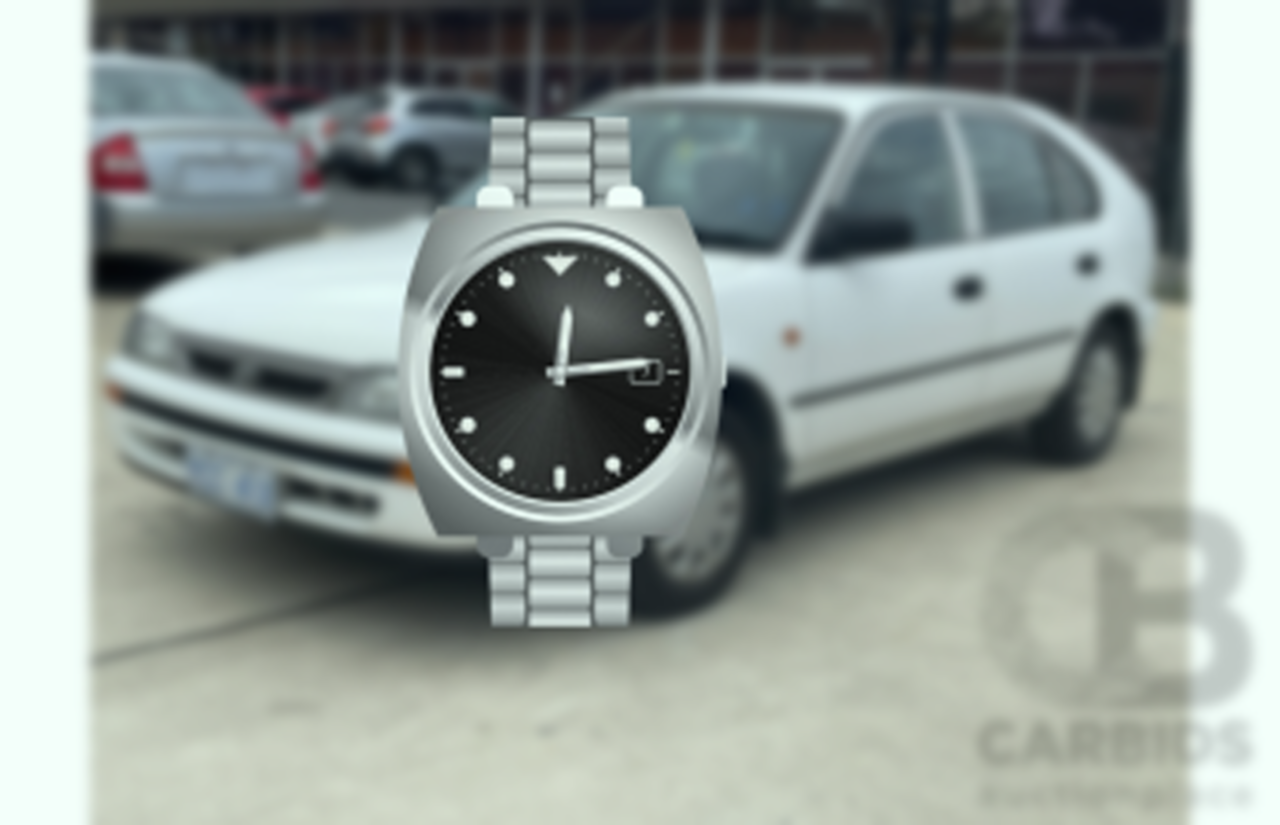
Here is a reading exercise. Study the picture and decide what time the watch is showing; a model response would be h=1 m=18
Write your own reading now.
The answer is h=12 m=14
